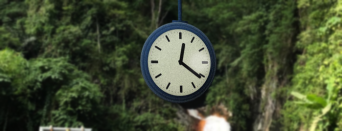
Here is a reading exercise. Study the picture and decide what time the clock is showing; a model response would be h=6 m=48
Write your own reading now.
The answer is h=12 m=21
